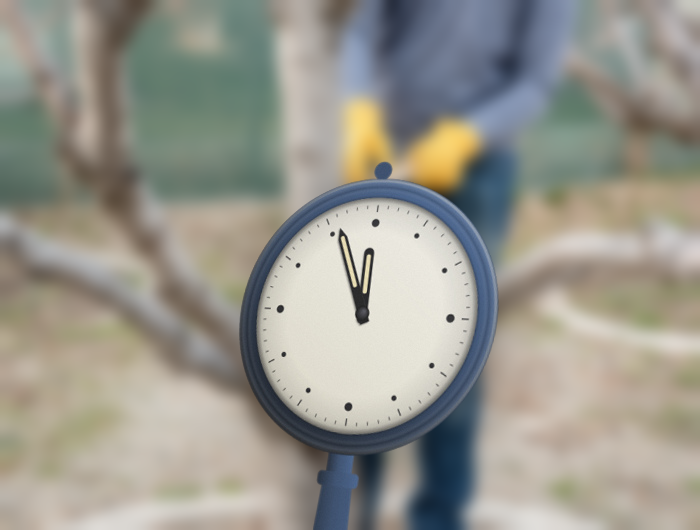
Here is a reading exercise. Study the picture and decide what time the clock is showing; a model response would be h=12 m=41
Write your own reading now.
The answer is h=11 m=56
